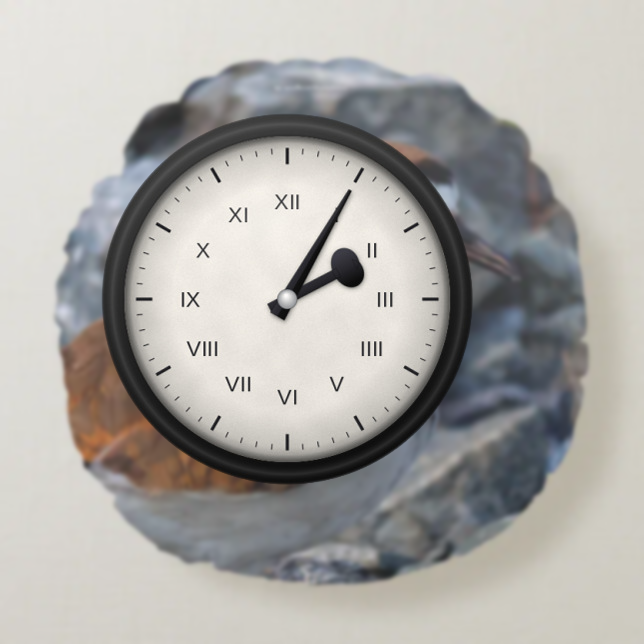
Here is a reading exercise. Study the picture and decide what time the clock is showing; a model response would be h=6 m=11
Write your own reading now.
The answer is h=2 m=5
